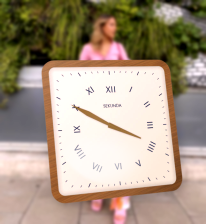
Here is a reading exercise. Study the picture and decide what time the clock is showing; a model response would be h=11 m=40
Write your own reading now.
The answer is h=3 m=50
